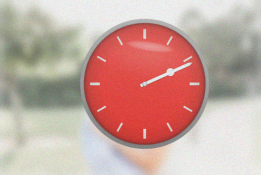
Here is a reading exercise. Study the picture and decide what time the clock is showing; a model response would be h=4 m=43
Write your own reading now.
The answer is h=2 m=11
